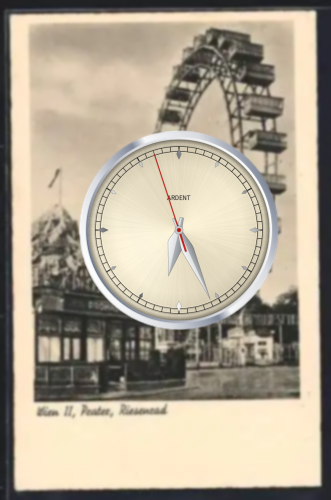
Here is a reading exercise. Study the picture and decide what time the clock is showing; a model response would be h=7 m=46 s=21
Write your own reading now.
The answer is h=6 m=25 s=57
